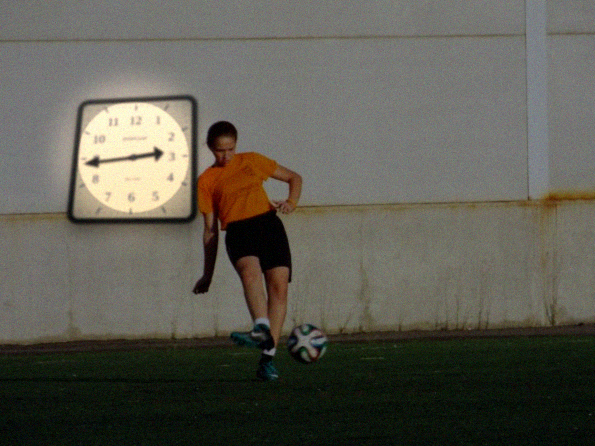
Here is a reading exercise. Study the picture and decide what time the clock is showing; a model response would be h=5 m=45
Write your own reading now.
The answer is h=2 m=44
